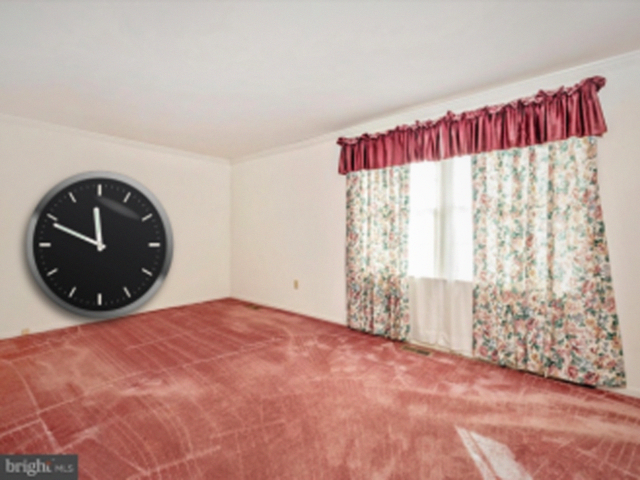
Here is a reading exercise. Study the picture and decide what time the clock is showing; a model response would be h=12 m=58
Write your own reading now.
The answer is h=11 m=49
